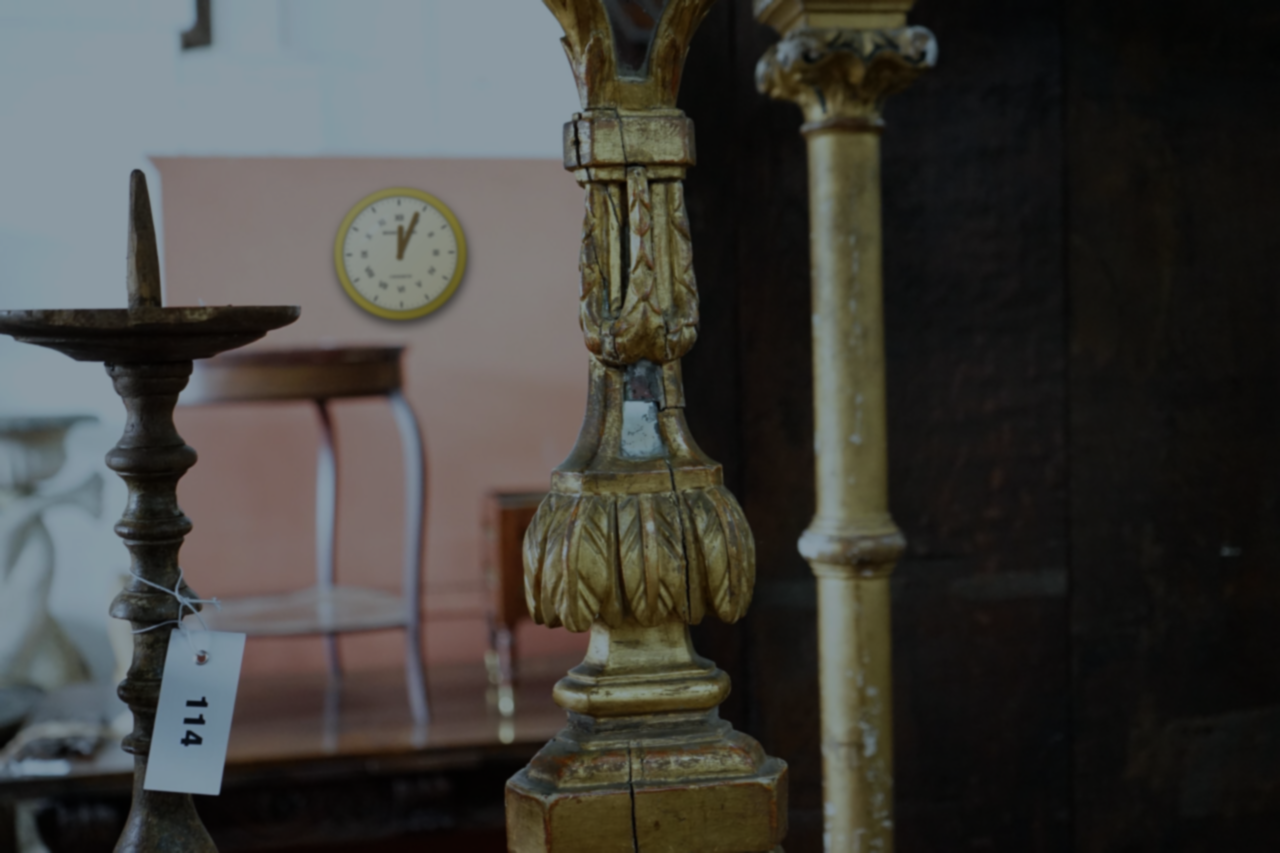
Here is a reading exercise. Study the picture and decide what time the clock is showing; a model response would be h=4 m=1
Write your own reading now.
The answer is h=12 m=4
